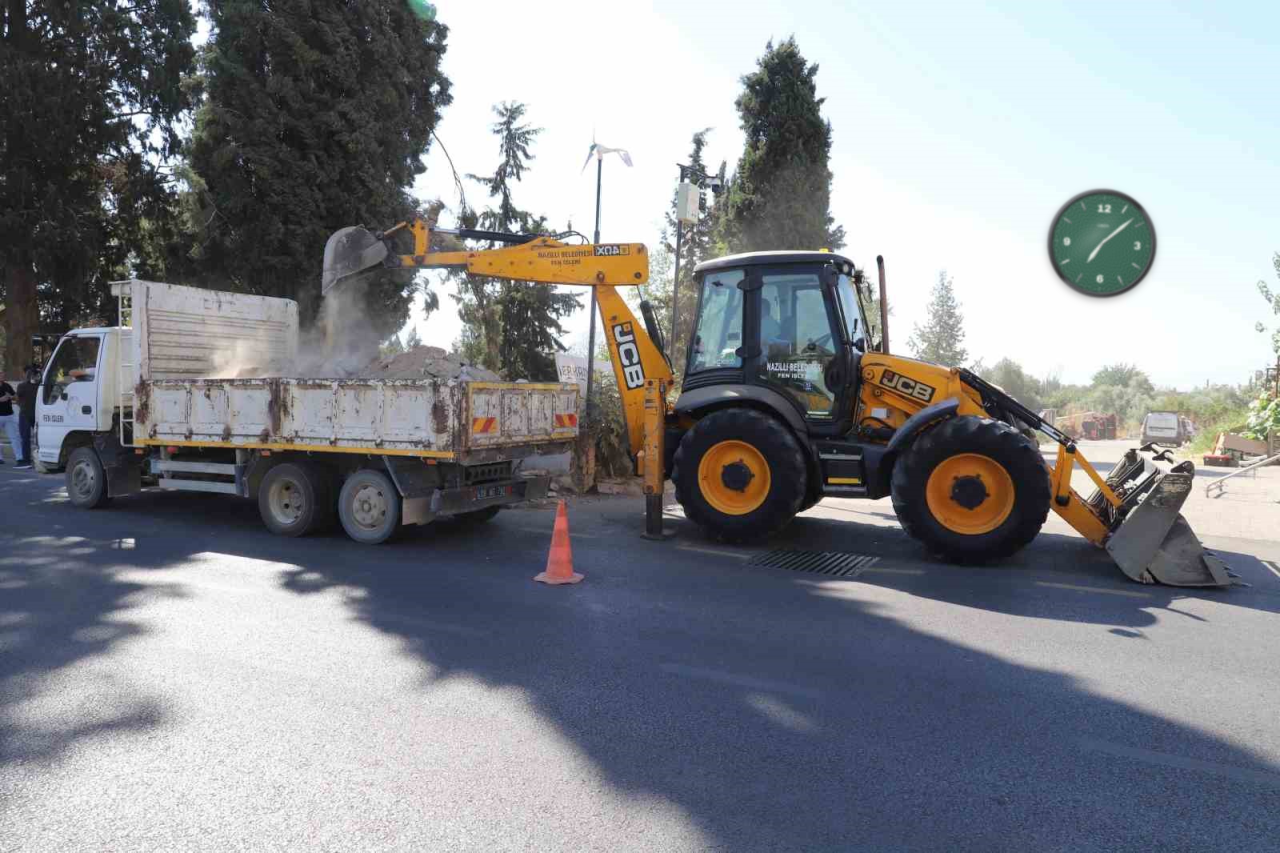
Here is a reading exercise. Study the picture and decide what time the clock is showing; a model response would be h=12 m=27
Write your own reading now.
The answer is h=7 m=8
